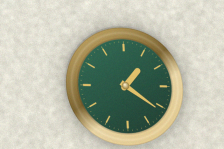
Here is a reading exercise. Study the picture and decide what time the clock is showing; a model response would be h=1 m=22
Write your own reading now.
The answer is h=1 m=21
